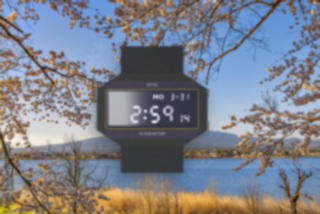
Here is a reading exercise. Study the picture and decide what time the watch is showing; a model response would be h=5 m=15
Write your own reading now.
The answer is h=2 m=59
